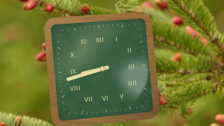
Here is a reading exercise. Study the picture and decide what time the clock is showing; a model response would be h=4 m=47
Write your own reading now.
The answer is h=8 m=43
